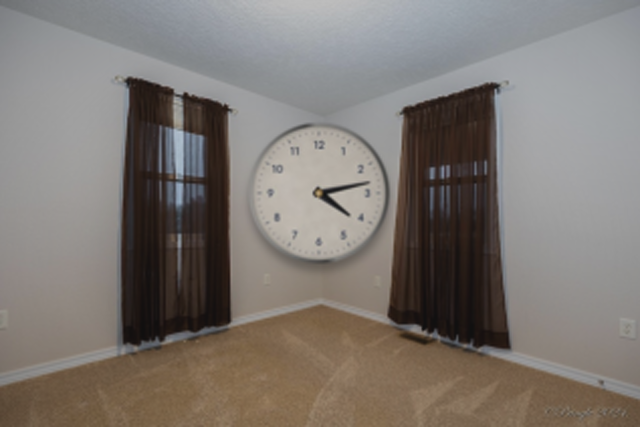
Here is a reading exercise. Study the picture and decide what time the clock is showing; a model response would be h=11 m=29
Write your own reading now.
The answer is h=4 m=13
